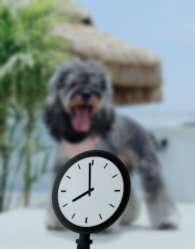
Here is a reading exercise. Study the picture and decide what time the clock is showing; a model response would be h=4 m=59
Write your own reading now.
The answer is h=7 m=59
